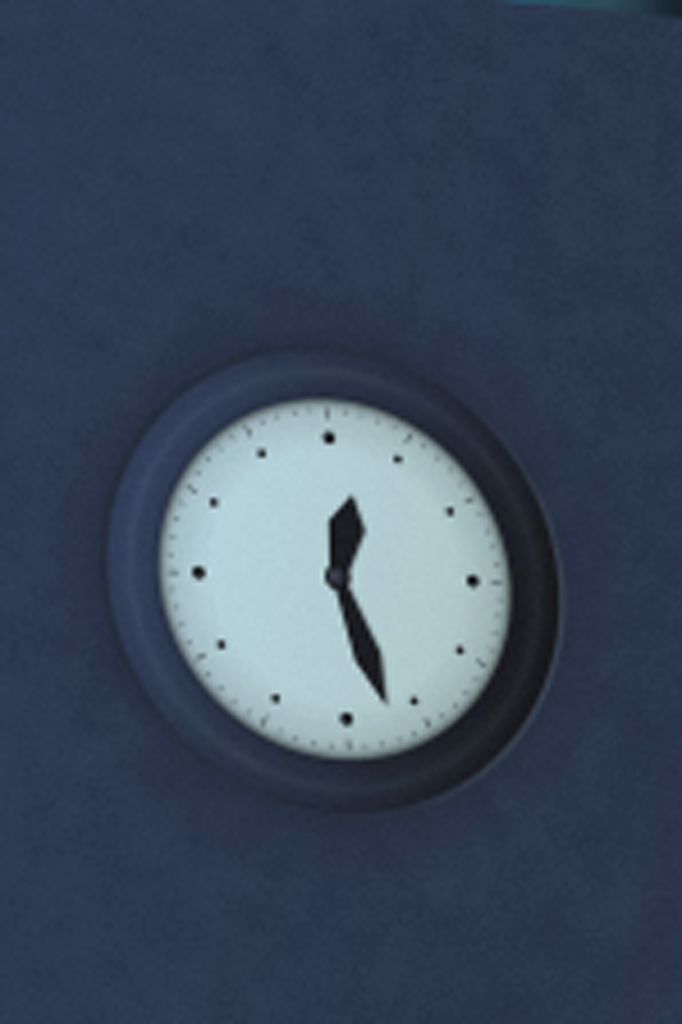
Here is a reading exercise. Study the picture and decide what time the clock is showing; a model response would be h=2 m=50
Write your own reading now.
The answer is h=12 m=27
